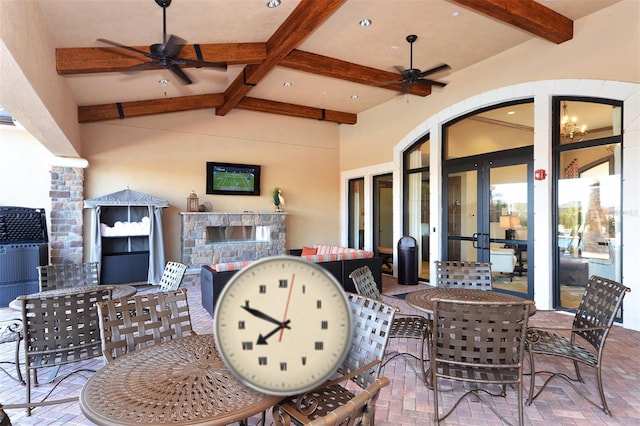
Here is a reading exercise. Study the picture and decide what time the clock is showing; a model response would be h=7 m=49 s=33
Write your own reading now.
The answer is h=7 m=49 s=2
